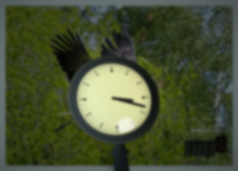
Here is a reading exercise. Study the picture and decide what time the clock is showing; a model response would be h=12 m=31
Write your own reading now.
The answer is h=3 m=18
